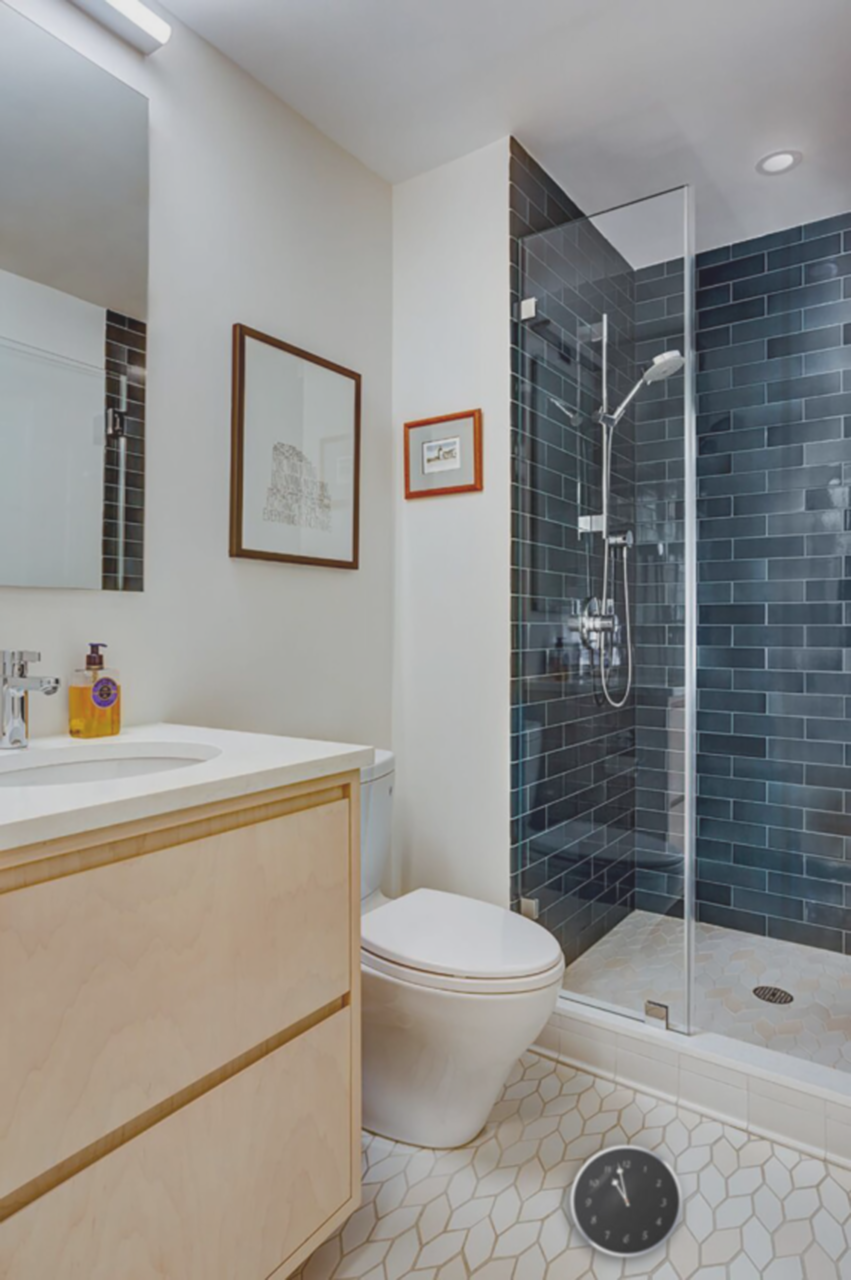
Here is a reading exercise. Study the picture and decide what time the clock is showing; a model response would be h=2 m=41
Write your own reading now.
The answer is h=10 m=58
